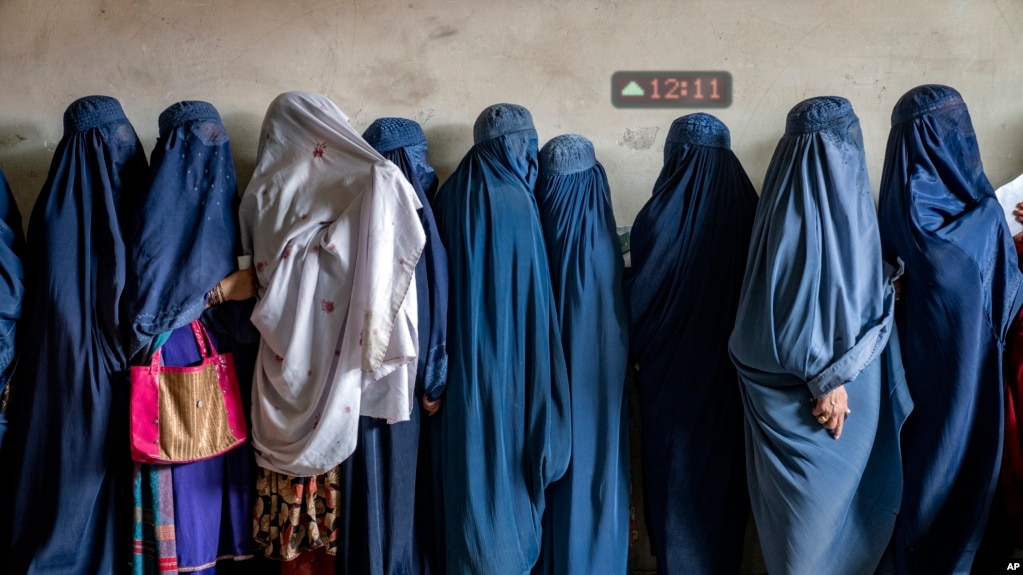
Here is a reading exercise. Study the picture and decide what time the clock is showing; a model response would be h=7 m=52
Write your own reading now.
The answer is h=12 m=11
